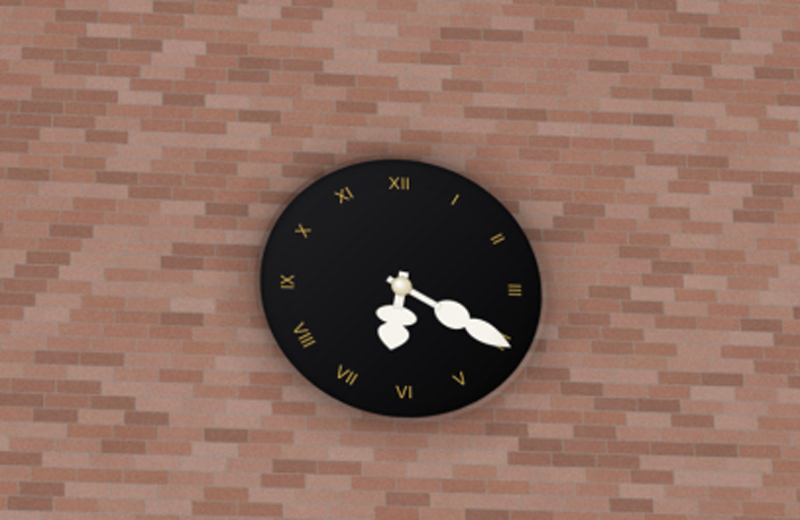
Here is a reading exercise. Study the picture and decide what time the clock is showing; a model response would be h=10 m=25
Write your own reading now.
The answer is h=6 m=20
